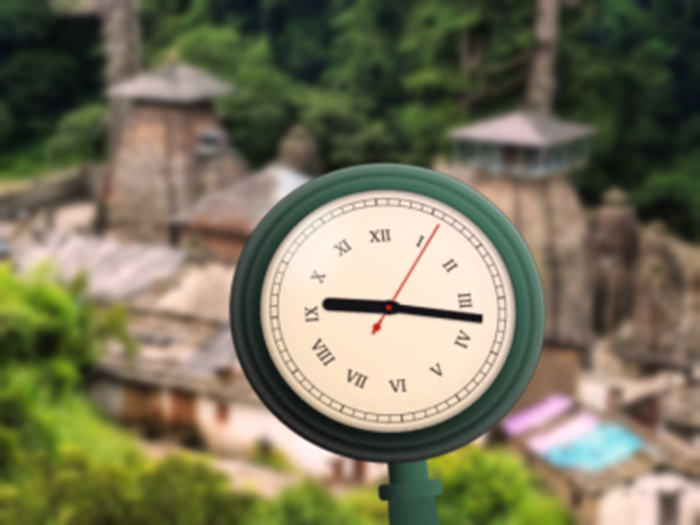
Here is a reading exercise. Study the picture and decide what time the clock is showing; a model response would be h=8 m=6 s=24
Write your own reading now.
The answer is h=9 m=17 s=6
